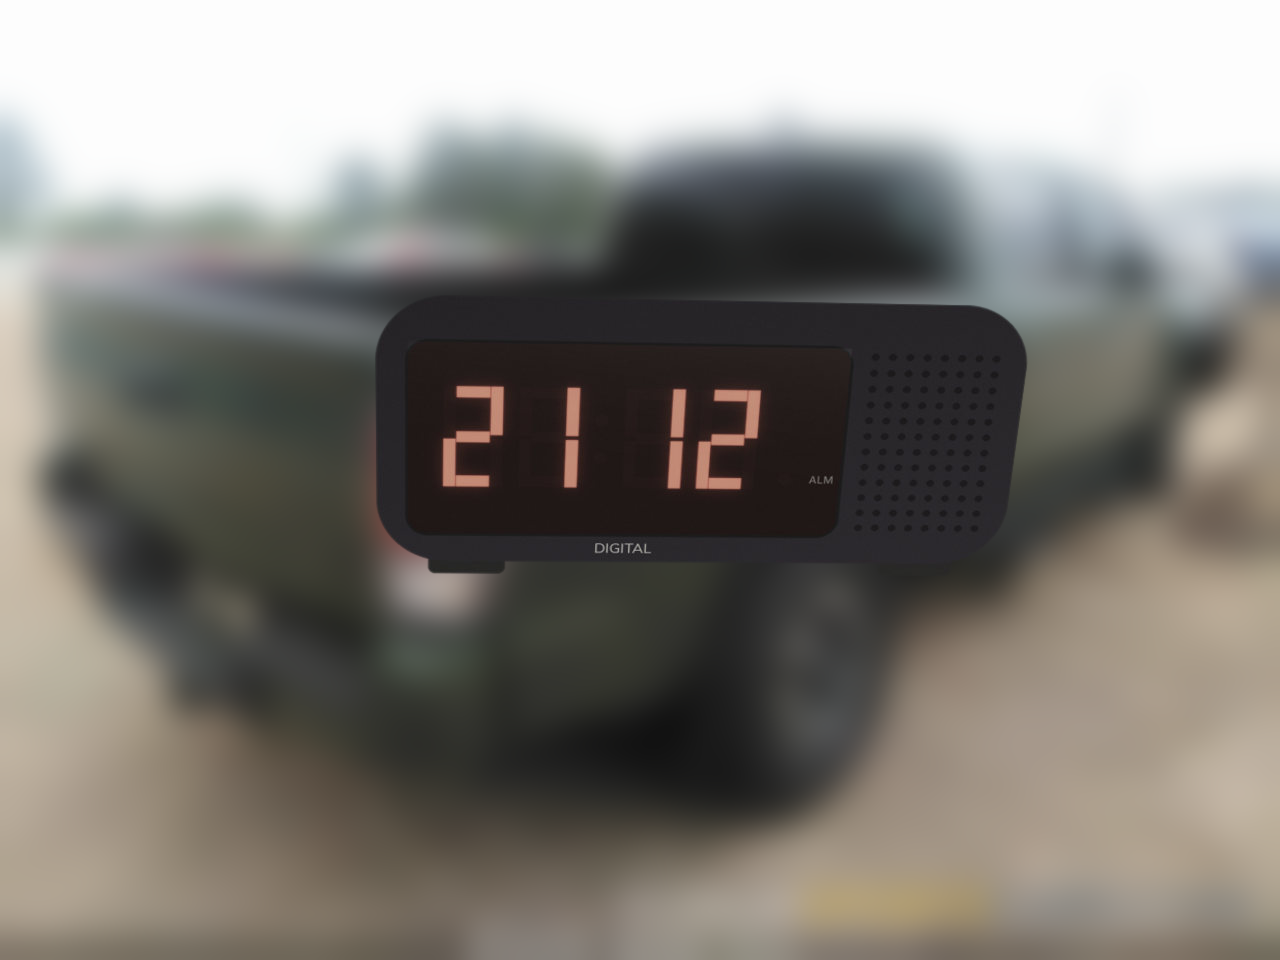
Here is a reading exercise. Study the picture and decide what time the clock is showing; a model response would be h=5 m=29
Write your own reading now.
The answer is h=21 m=12
